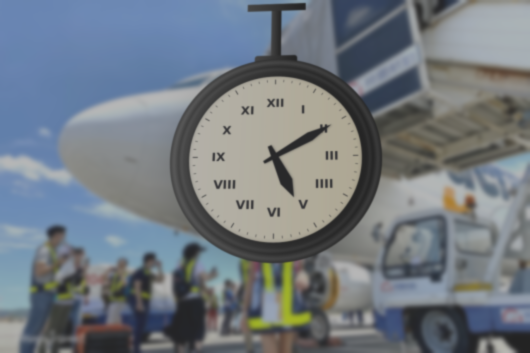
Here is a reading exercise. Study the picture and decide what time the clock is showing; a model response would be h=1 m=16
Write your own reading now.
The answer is h=5 m=10
